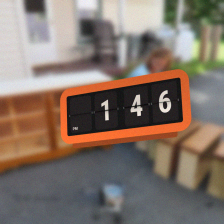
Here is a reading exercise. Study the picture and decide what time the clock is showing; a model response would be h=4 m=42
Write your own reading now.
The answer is h=1 m=46
